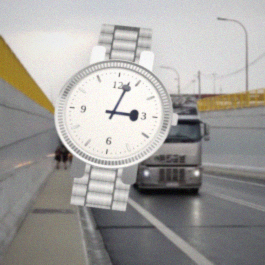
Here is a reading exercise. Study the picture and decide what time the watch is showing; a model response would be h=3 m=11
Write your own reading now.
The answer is h=3 m=3
